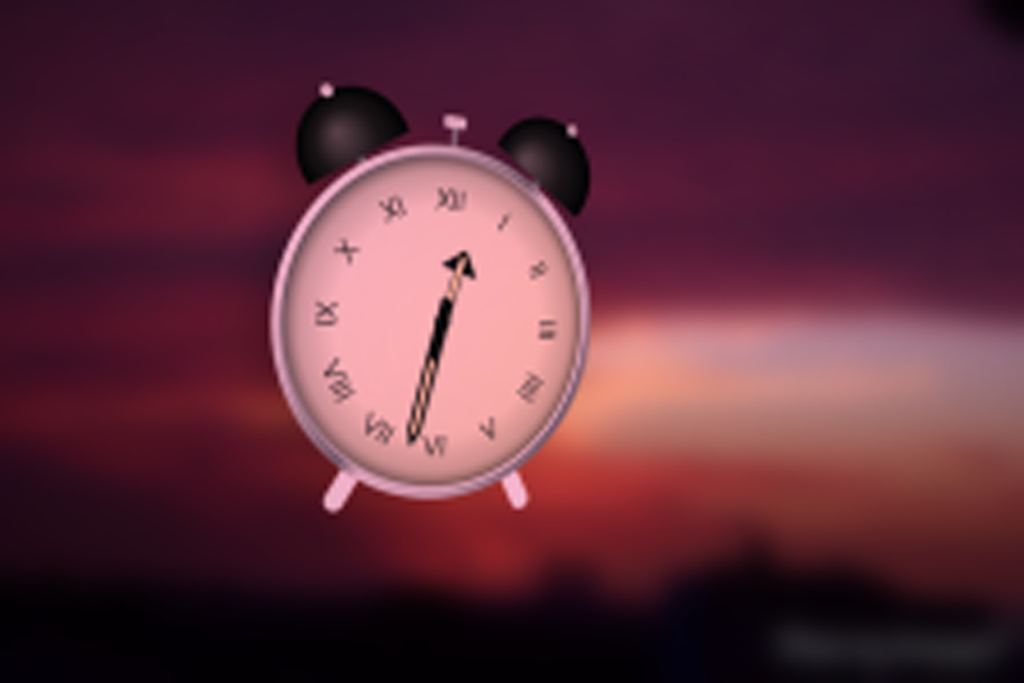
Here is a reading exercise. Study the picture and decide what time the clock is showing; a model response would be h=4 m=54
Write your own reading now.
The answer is h=12 m=32
